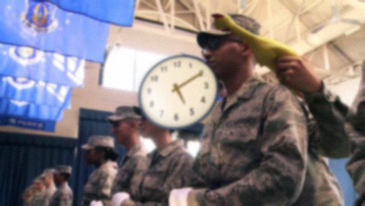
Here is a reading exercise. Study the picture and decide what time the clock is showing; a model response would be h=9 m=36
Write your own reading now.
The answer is h=5 m=10
